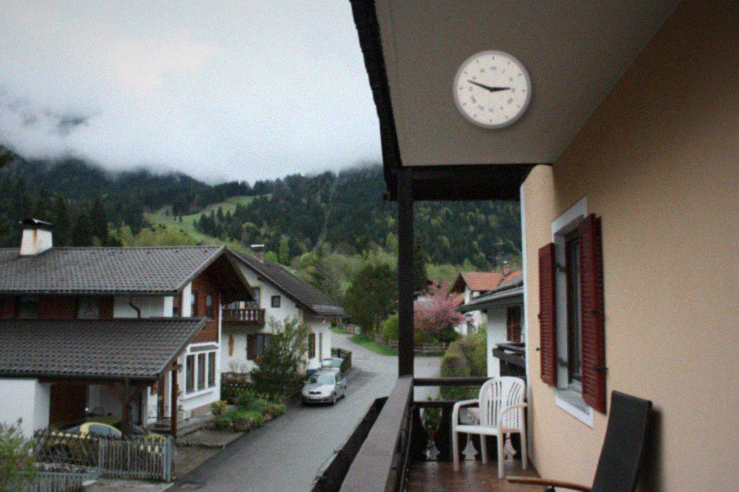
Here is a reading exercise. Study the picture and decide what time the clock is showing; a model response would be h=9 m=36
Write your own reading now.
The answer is h=2 m=48
